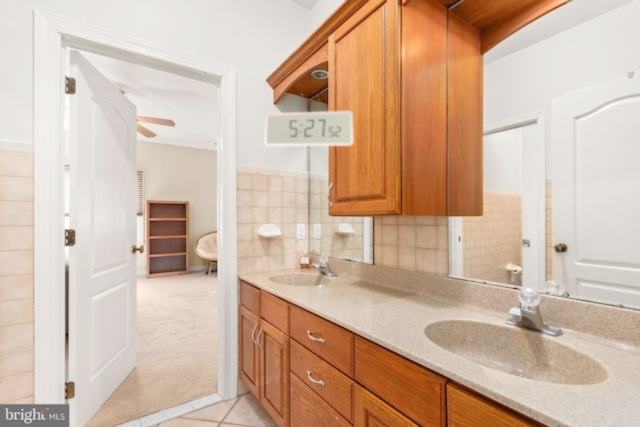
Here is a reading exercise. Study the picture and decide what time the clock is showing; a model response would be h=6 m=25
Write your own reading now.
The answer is h=5 m=27
